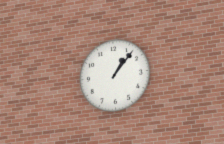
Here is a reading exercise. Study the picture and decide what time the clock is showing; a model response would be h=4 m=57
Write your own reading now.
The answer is h=1 m=7
